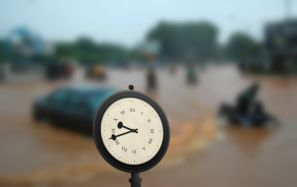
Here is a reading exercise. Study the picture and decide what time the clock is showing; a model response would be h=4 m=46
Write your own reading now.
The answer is h=9 m=42
